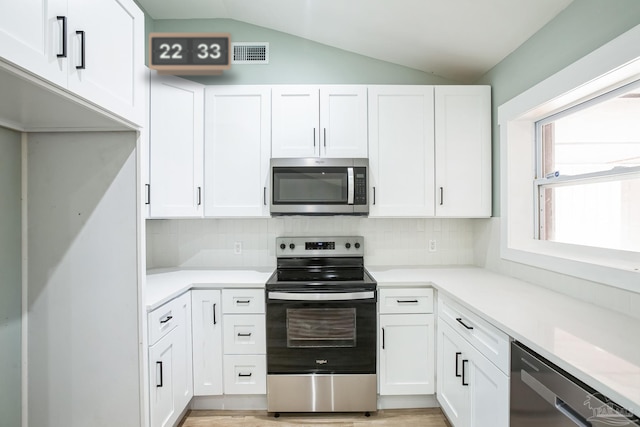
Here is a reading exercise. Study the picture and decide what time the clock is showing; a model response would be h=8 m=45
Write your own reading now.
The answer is h=22 m=33
